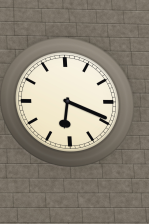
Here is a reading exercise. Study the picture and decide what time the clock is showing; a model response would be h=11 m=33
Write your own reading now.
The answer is h=6 m=19
